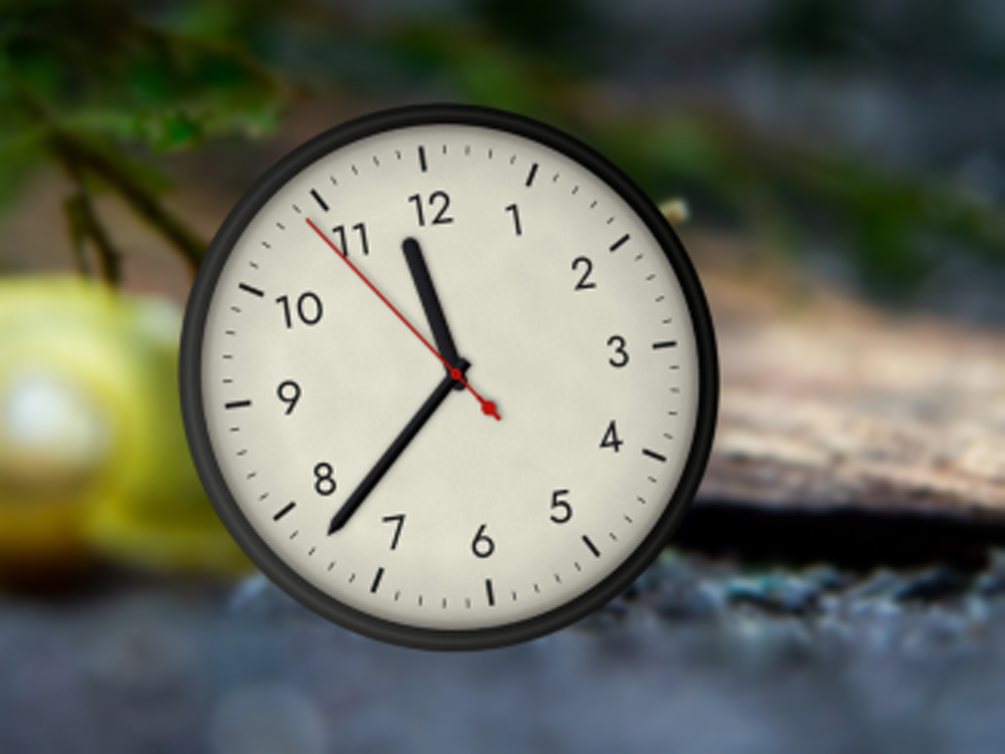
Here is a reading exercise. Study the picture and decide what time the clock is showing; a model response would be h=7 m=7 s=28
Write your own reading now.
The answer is h=11 m=37 s=54
